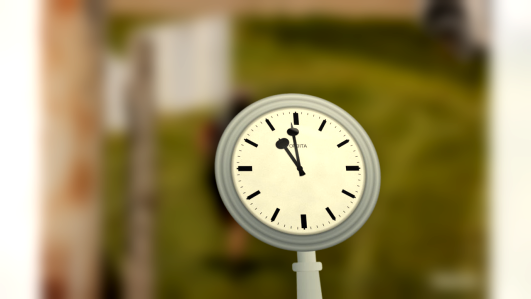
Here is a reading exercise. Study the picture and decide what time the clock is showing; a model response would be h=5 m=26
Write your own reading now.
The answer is h=10 m=59
